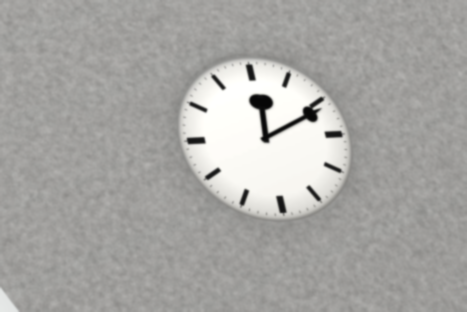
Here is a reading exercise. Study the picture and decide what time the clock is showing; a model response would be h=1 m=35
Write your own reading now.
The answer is h=12 m=11
